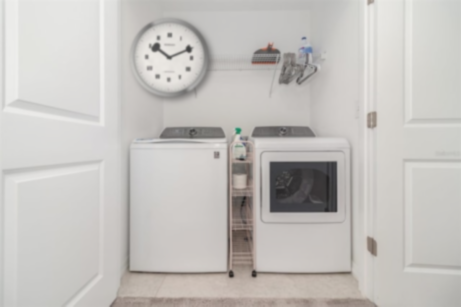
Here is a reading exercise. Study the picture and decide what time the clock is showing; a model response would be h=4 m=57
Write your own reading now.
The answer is h=10 m=11
